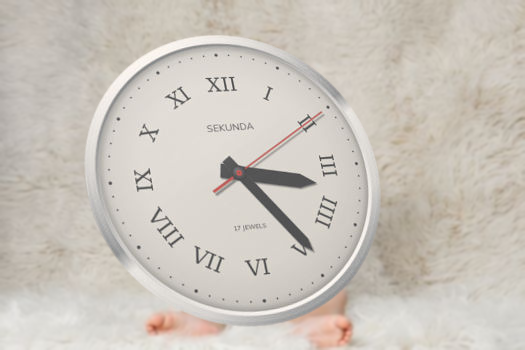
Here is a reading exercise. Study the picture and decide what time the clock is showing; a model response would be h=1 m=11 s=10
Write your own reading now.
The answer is h=3 m=24 s=10
